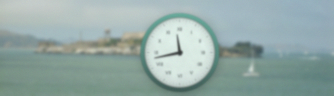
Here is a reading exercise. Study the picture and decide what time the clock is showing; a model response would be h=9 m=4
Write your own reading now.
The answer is h=11 m=43
